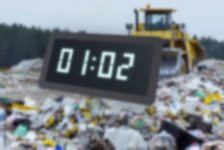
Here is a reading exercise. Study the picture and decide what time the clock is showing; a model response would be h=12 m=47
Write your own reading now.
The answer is h=1 m=2
